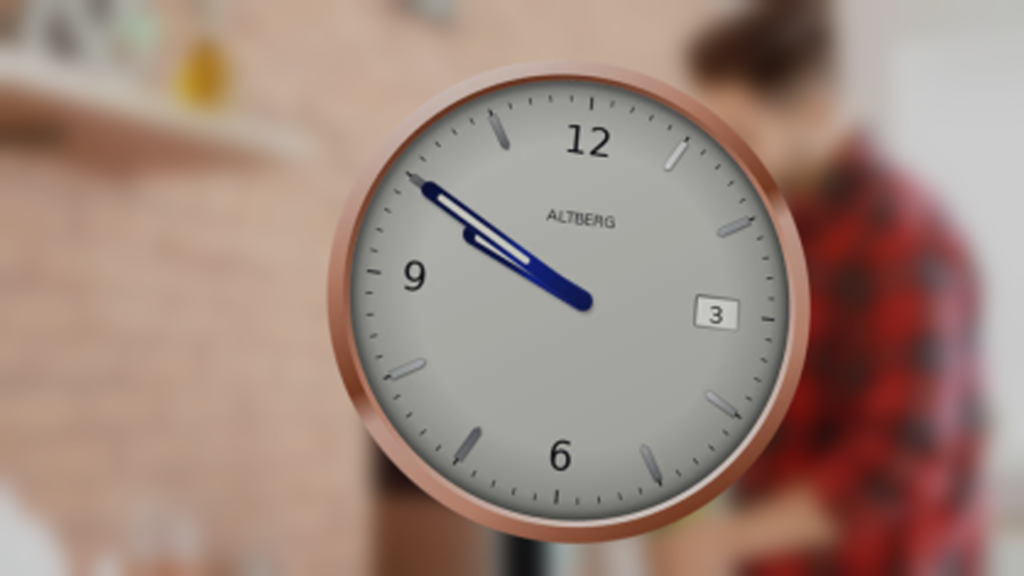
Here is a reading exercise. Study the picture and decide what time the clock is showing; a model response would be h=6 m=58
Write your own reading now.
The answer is h=9 m=50
